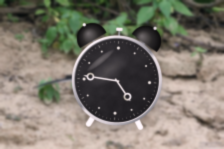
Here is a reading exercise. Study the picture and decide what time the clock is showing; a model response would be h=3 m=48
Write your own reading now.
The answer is h=4 m=46
